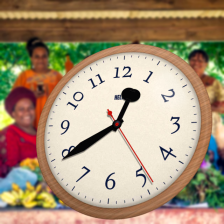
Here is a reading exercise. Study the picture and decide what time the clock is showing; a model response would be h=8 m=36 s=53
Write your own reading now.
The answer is h=12 m=39 s=24
